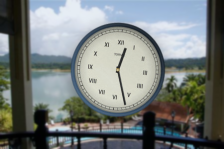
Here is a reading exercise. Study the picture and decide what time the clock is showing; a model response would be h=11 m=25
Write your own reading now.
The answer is h=12 m=27
